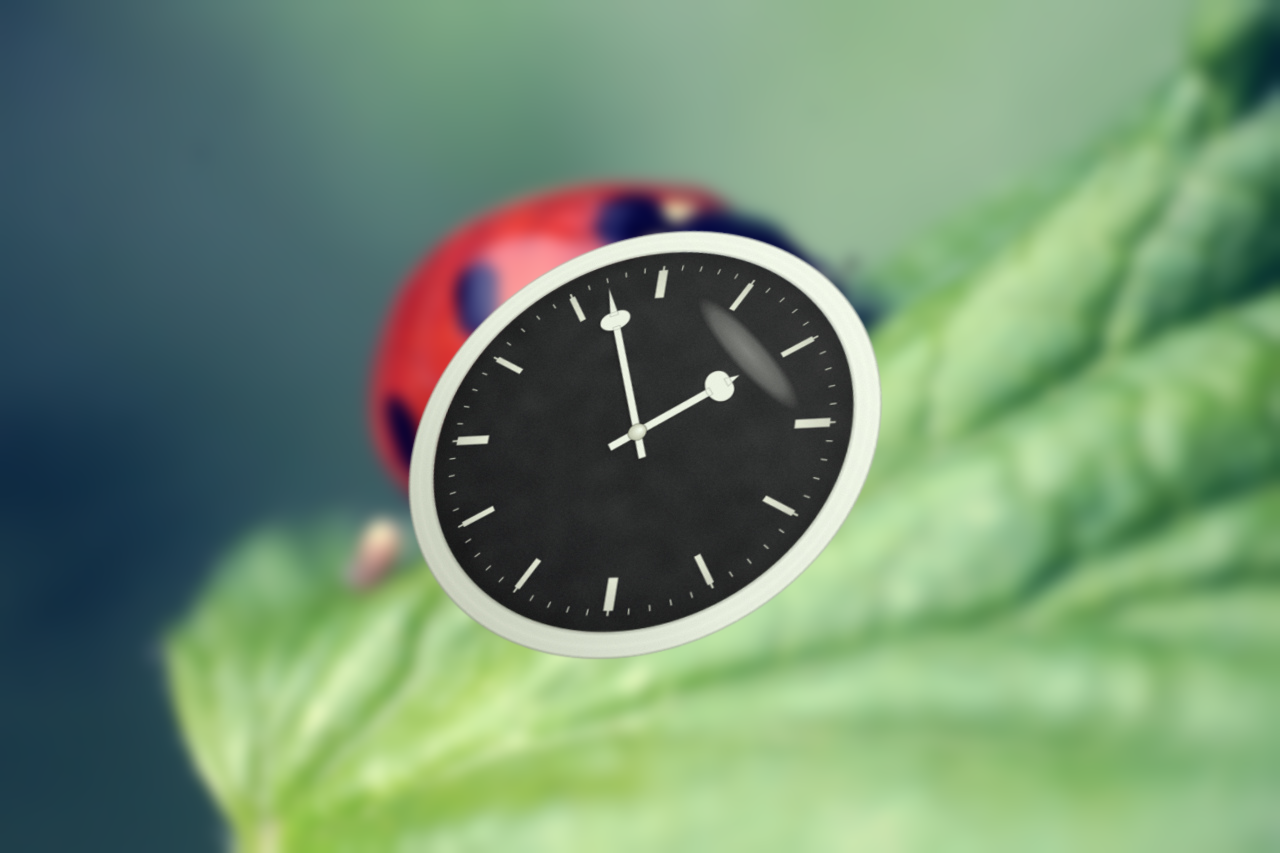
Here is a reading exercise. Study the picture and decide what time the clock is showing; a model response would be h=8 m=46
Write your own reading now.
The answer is h=1 m=57
